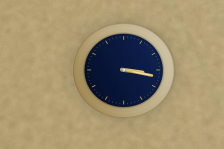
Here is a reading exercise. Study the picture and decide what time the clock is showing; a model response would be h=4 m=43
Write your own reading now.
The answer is h=3 m=17
